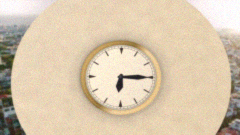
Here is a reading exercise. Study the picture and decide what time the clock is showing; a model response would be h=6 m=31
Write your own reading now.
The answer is h=6 m=15
